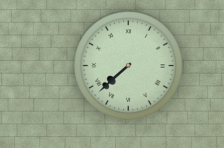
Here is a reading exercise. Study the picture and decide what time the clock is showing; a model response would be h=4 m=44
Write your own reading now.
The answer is h=7 m=38
